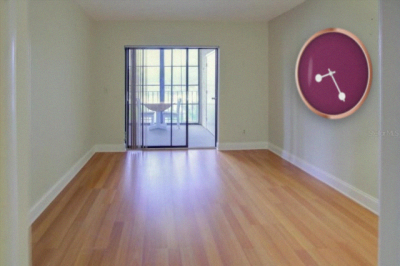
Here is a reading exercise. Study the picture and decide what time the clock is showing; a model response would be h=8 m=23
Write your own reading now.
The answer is h=8 m=25
